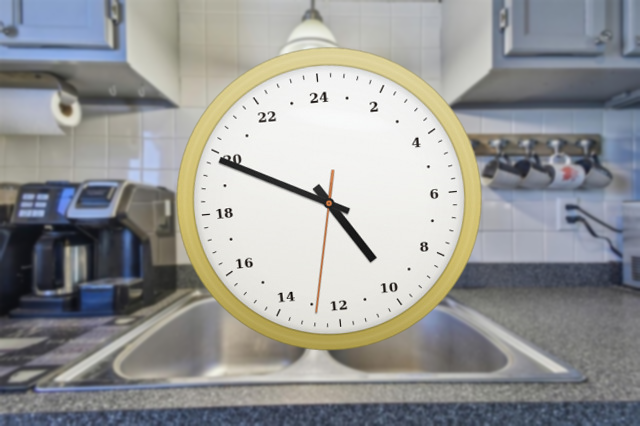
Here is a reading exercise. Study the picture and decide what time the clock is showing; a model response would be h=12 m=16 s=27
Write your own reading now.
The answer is h=9 m=49 s=32
